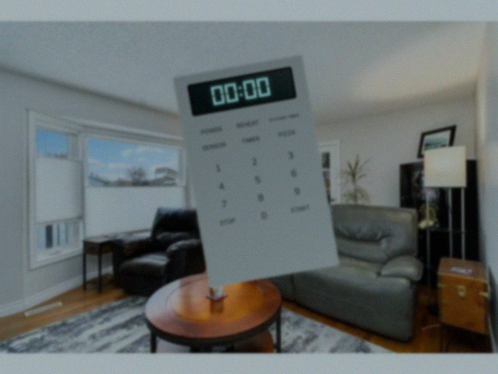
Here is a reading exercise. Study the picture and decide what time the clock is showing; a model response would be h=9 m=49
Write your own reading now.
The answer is h=0 m=0
